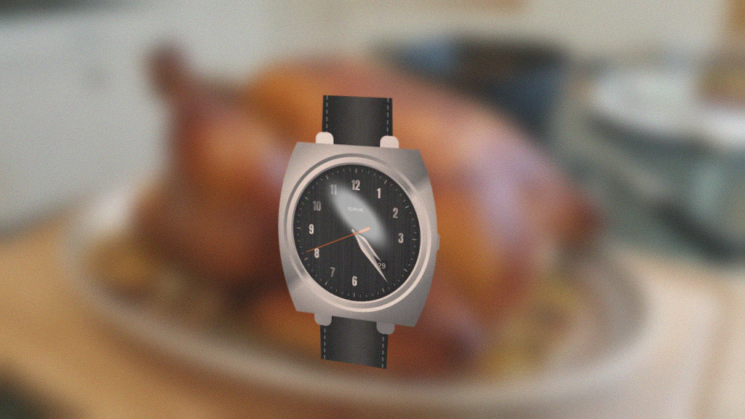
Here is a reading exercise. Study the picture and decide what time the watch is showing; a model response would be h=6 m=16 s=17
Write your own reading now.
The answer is h=4 m=23 s=41
